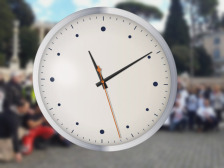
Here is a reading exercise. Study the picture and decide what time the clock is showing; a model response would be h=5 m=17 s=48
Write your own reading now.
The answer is h=11 m=9 s=27
